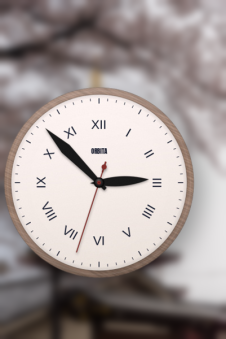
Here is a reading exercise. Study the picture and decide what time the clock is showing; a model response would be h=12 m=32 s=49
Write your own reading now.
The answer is h=2 m=52 s=33
